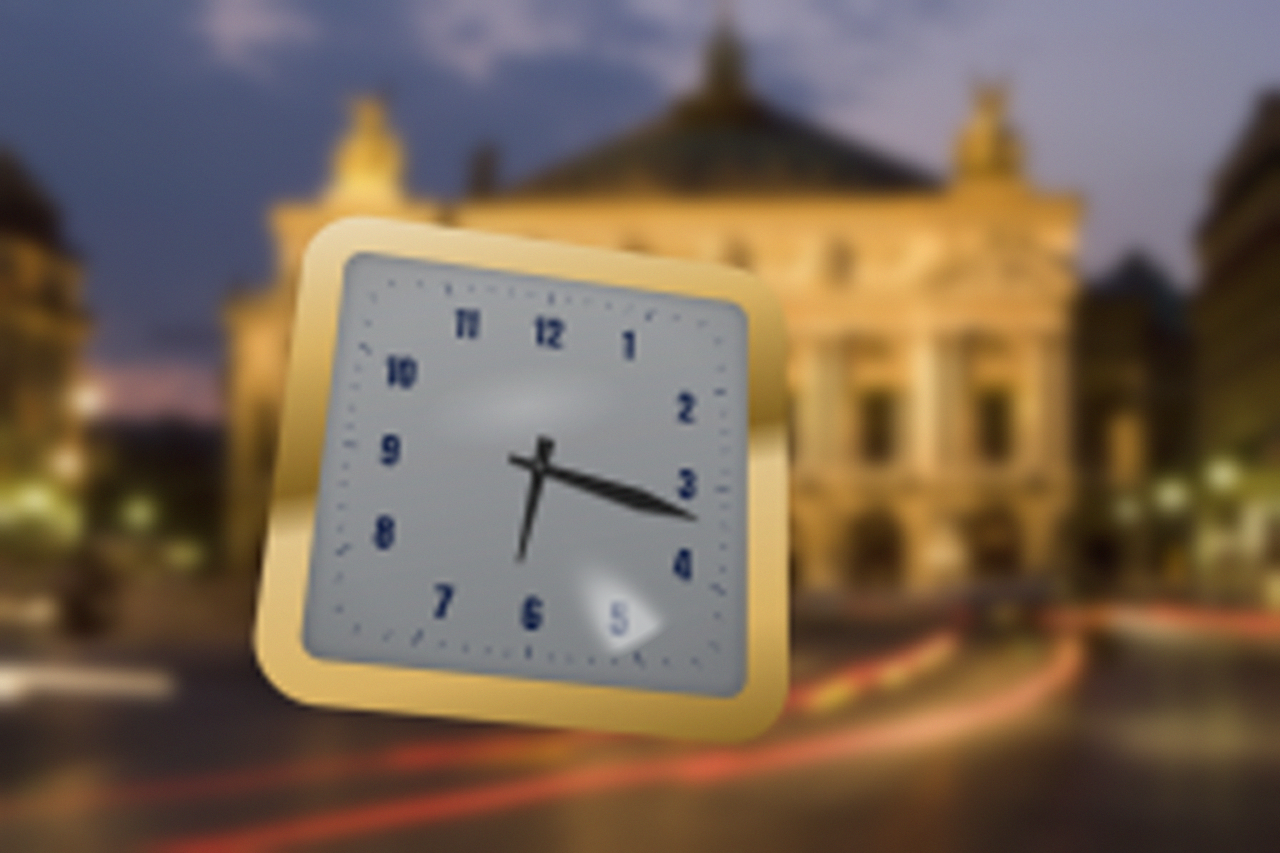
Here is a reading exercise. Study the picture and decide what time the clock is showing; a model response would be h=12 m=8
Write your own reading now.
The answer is h=6 m=17
